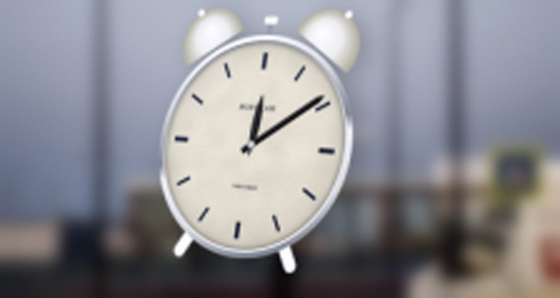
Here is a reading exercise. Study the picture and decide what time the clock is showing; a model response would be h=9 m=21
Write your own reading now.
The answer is h=12 m=9
